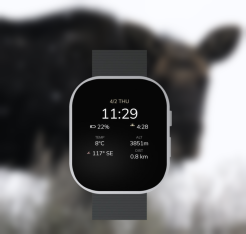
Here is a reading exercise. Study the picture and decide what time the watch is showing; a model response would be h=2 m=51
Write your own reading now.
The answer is h=11 m=29
